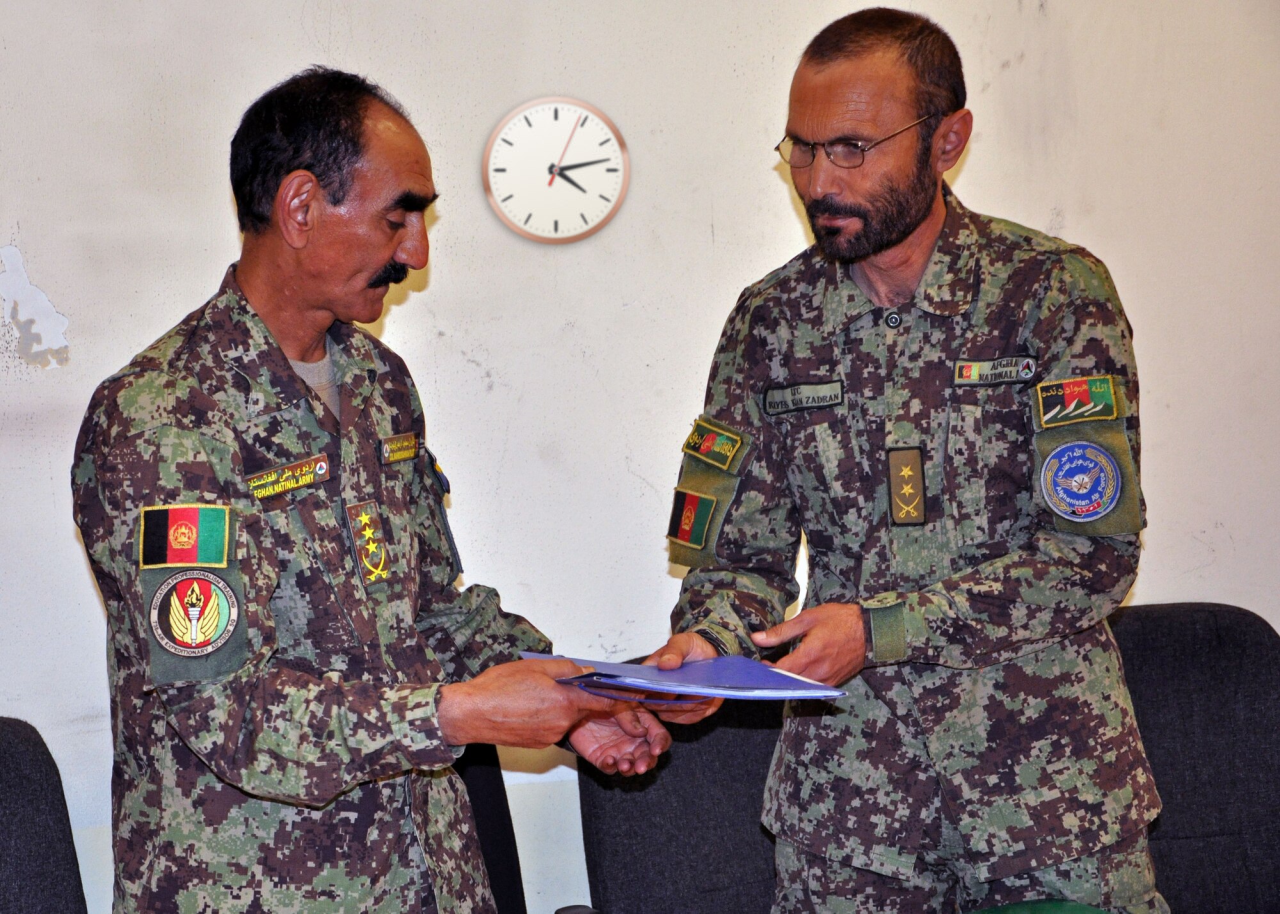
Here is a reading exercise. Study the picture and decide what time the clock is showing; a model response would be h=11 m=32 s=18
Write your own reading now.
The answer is h=4 m=13 s=4
